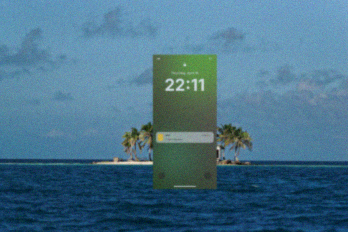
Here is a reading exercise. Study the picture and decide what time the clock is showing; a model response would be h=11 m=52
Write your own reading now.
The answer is h=22 m=11
